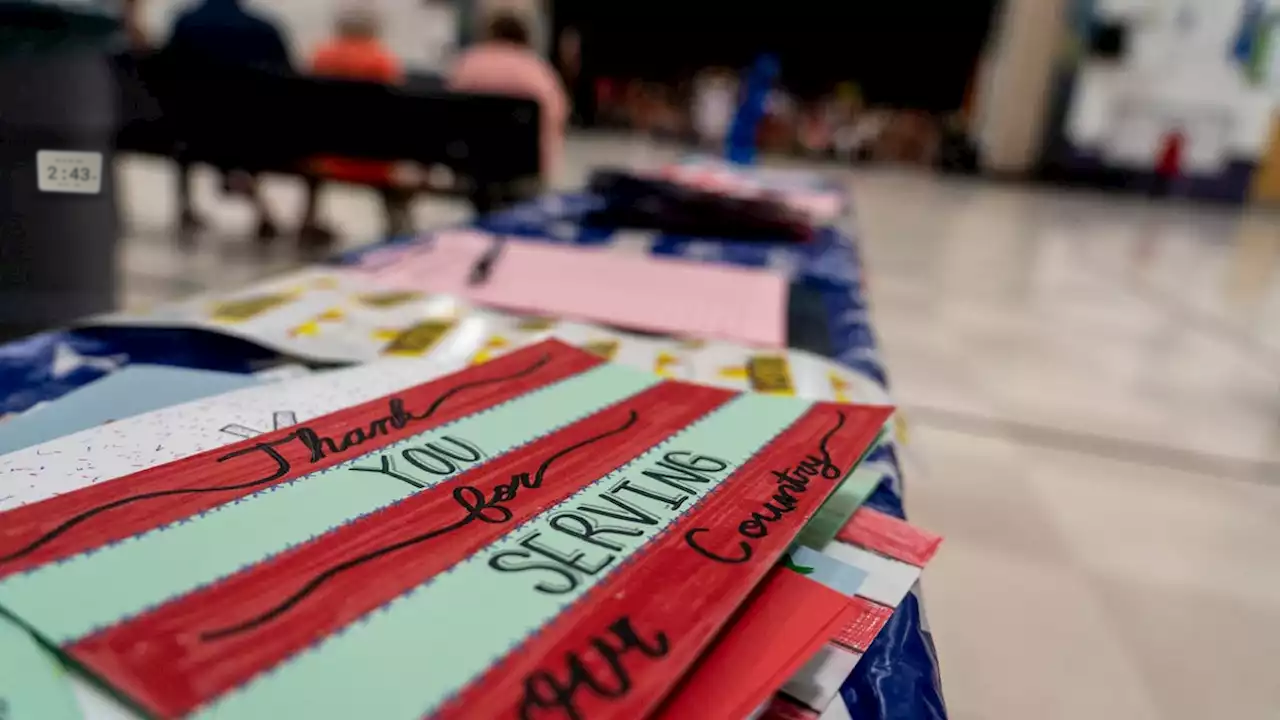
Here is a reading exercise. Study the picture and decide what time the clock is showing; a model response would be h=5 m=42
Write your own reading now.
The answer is h=2 m=43
